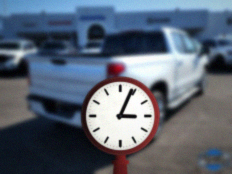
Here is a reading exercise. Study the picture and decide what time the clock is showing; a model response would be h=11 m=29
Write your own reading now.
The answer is h=3 m=4
